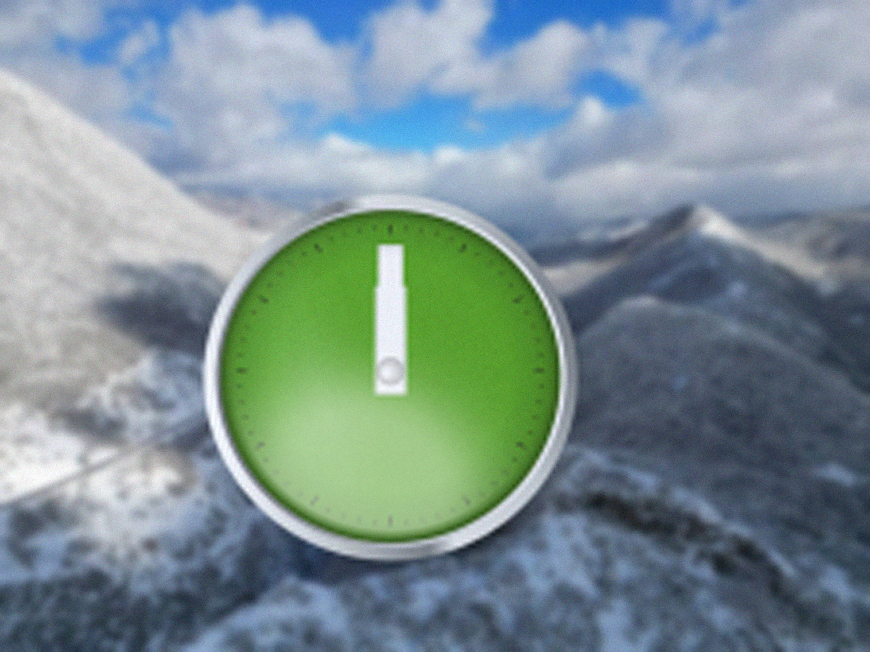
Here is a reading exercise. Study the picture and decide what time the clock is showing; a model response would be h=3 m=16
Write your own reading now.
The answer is h=12 m=0
